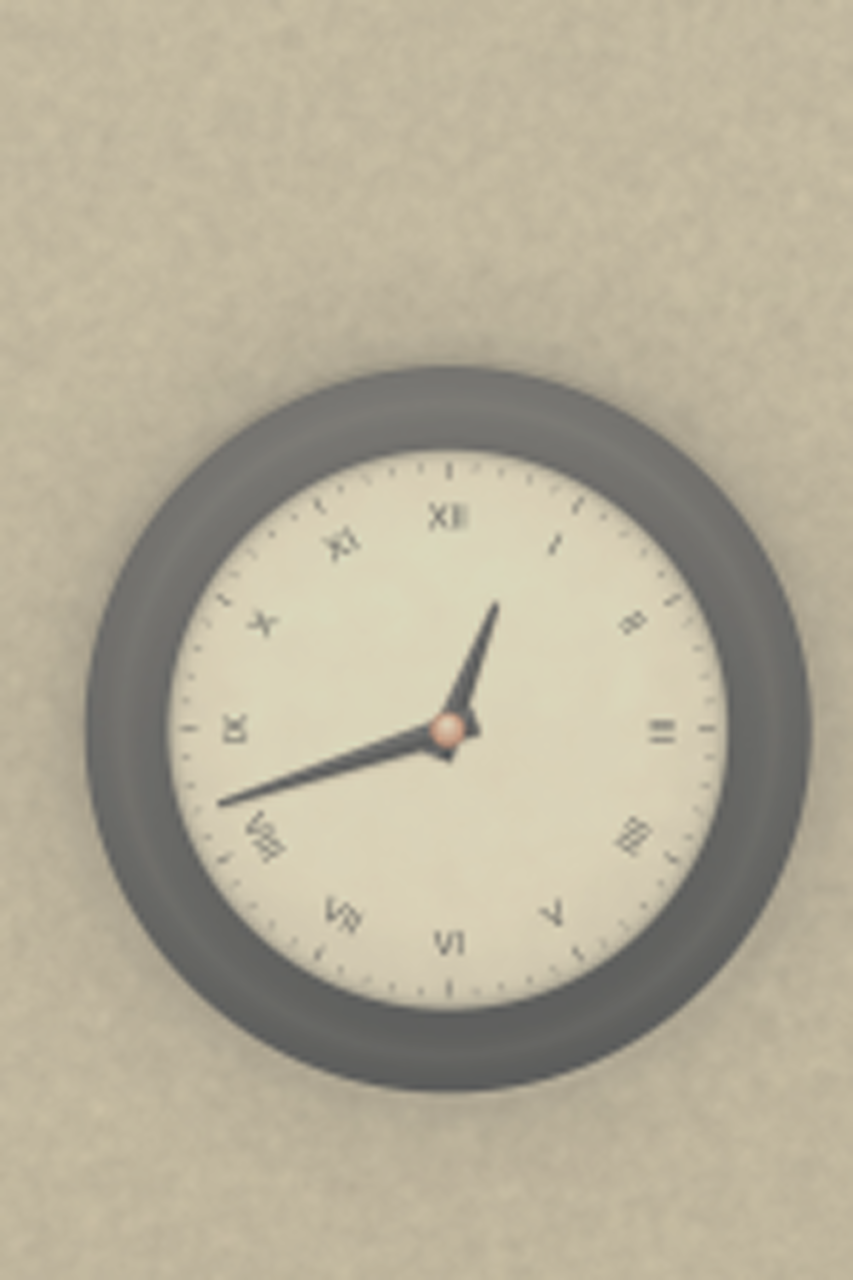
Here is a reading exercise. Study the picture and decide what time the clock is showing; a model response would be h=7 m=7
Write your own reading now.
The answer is h=12 m=42
